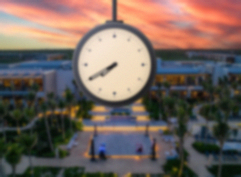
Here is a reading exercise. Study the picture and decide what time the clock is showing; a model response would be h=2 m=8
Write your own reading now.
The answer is h=7 m=40
